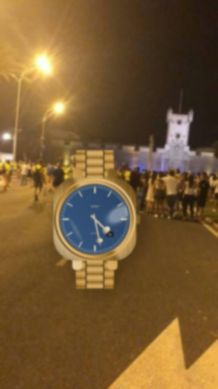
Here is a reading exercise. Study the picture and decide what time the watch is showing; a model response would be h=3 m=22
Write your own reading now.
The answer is h=4 m=28
